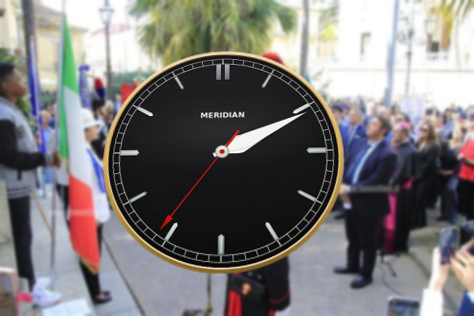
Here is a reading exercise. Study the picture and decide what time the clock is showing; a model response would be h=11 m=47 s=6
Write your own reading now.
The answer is h=2 m=10 s=36
